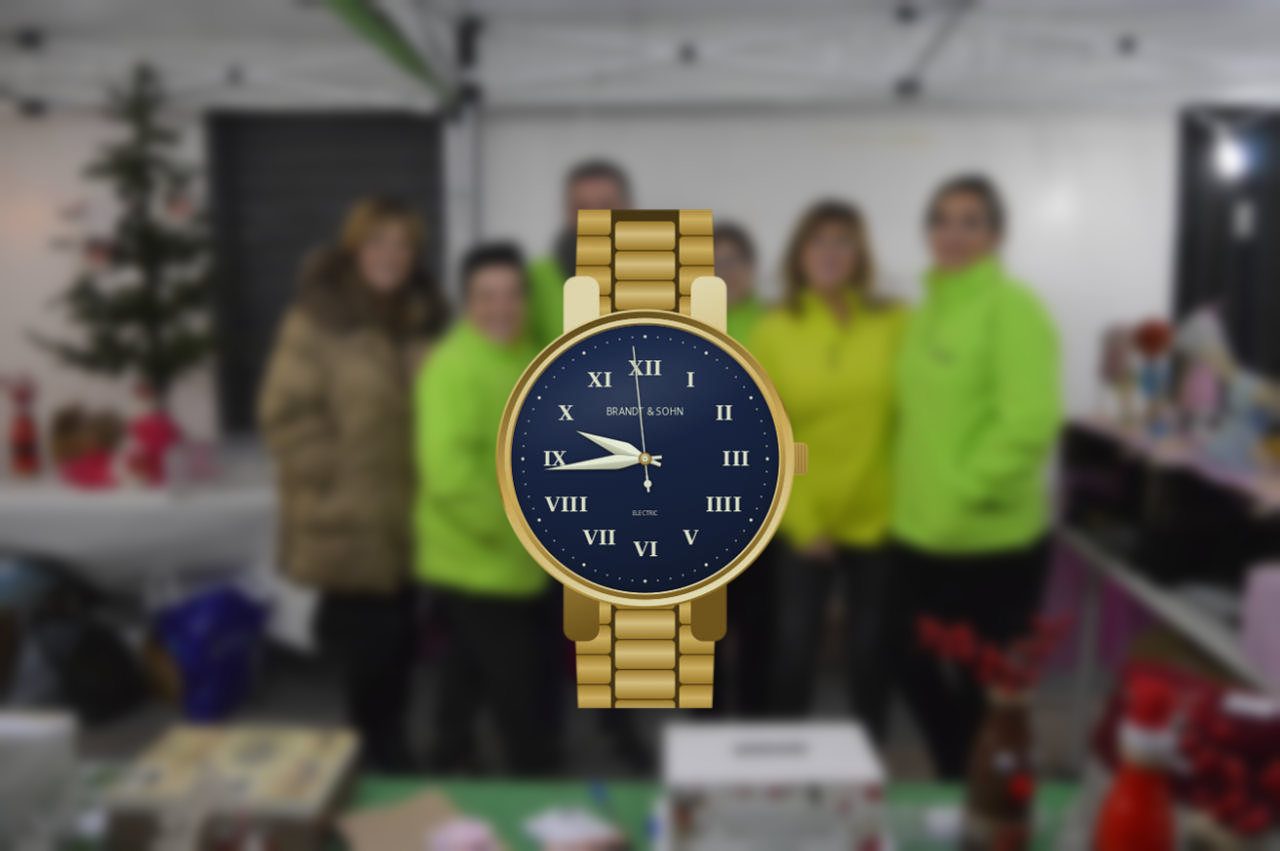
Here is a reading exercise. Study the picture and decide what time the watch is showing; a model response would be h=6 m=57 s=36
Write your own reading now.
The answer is h=9 m=43 s=59
